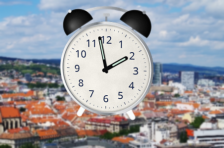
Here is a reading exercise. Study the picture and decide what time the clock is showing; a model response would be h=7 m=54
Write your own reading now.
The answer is h=1 m=58
